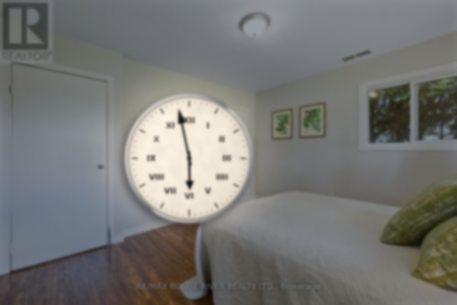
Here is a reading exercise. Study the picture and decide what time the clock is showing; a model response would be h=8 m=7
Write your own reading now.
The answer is h=5 m=58
